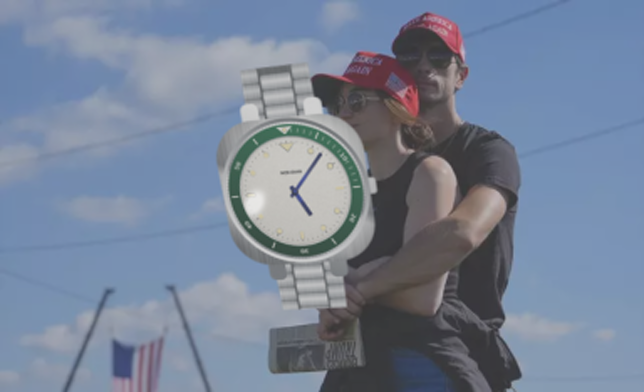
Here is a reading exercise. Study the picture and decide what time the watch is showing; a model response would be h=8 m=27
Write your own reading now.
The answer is h=5 m=7
